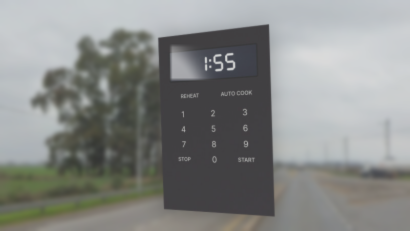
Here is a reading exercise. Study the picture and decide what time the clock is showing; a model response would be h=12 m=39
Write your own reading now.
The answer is h=1 m=55
